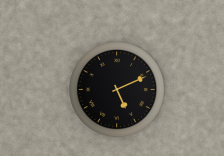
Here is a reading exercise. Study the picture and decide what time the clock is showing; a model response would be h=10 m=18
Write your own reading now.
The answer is h=5 m=11
